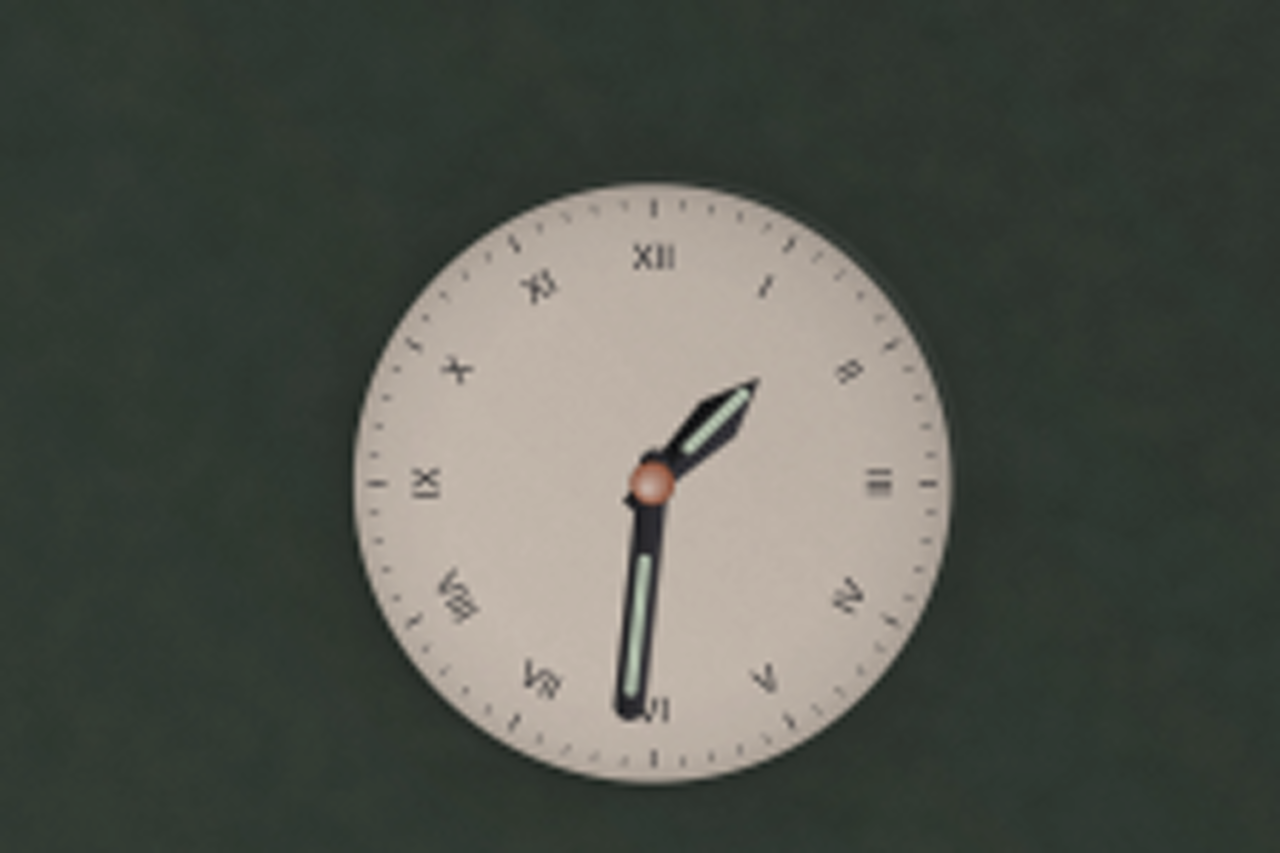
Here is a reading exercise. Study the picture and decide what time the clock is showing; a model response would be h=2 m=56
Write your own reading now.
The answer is h=1 m=31
